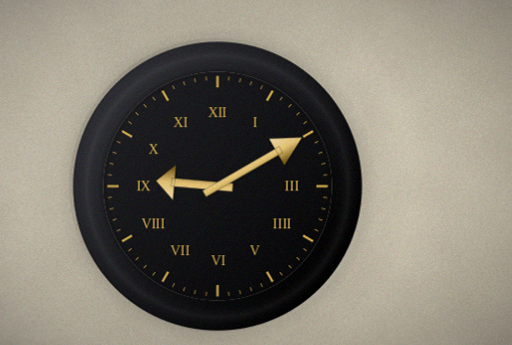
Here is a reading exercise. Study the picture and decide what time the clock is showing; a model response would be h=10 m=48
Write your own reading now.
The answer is h=9 m=10
